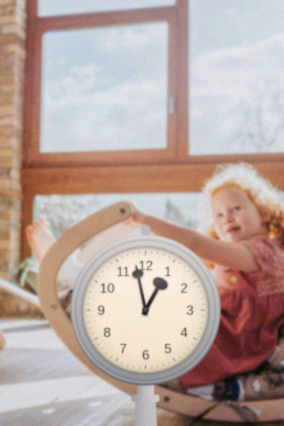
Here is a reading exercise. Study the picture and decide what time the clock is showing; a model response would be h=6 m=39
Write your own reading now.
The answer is h=12 m=58
